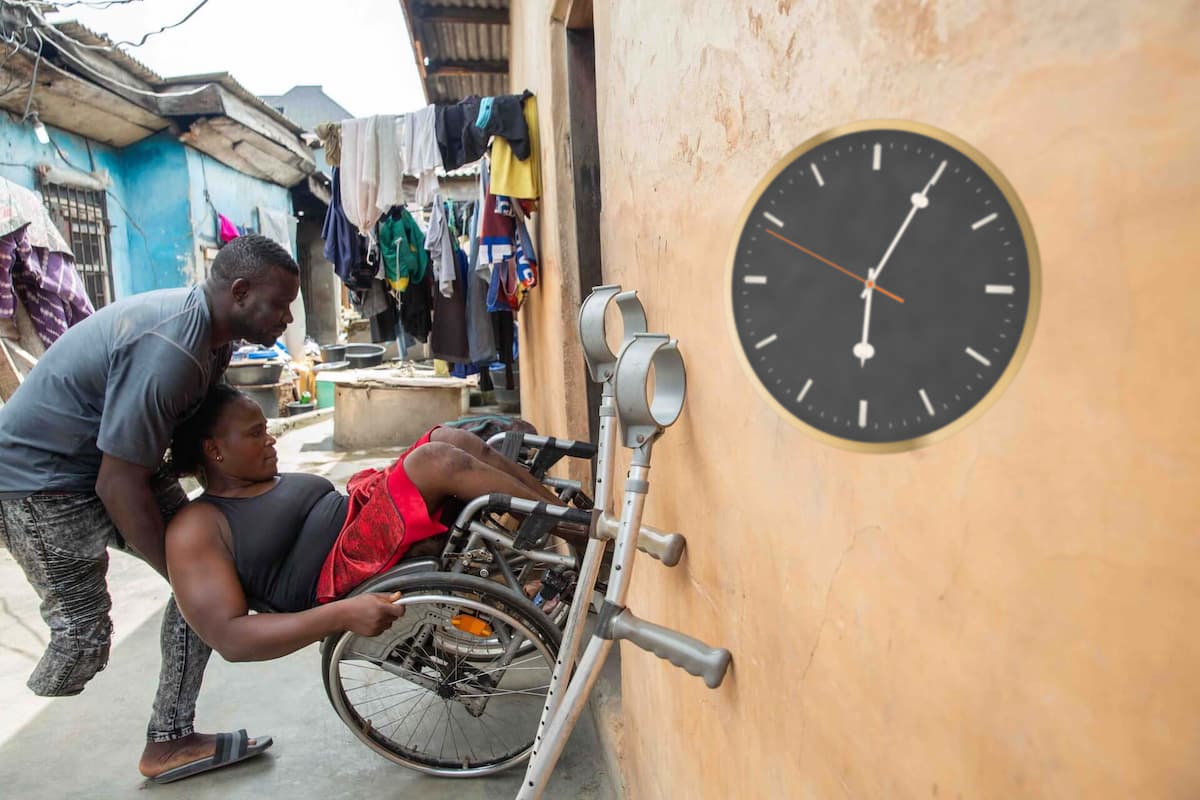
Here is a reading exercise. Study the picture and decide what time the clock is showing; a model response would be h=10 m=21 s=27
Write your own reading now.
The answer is h=6 m=4 s=49
